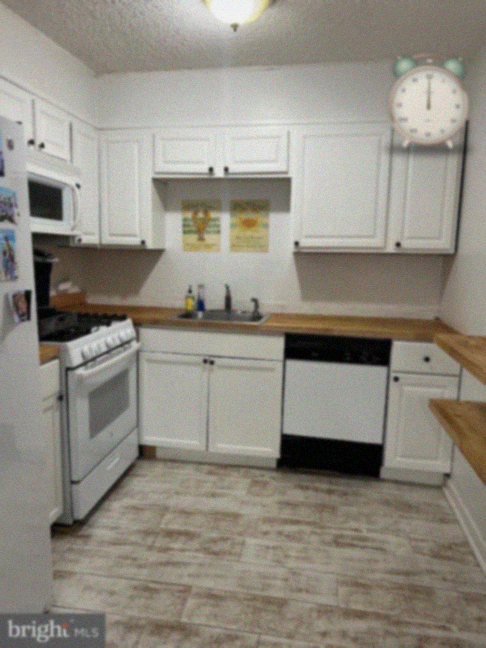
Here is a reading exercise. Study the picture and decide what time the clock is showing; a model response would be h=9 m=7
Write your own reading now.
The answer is h=12 m=0
